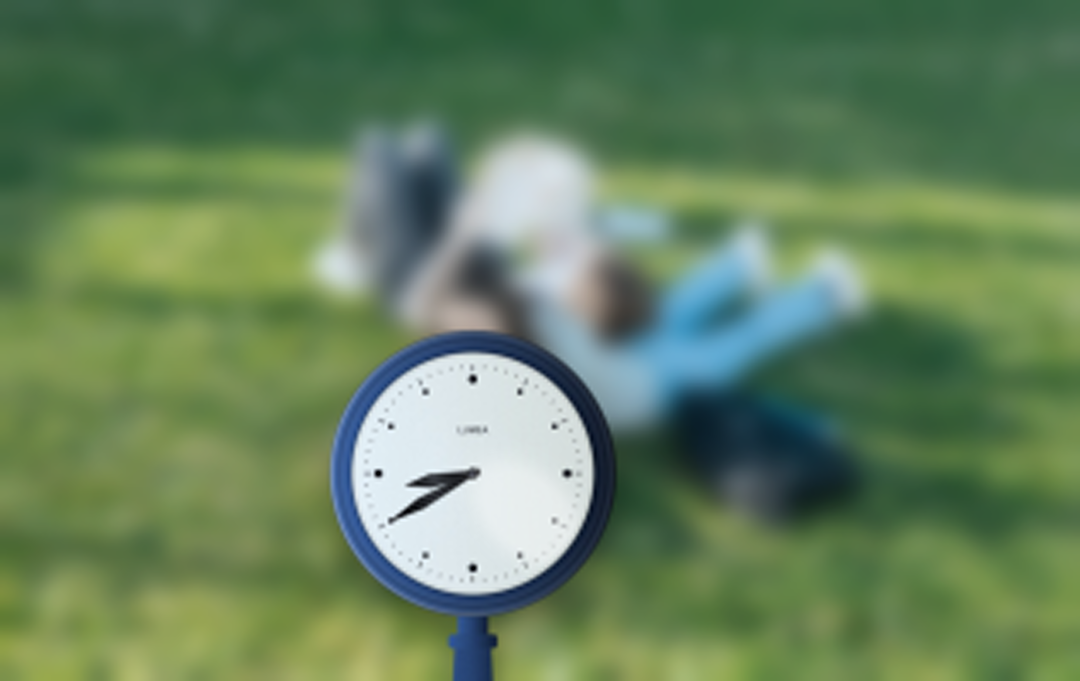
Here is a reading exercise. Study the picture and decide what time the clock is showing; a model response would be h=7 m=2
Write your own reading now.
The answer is h=8 m=40
